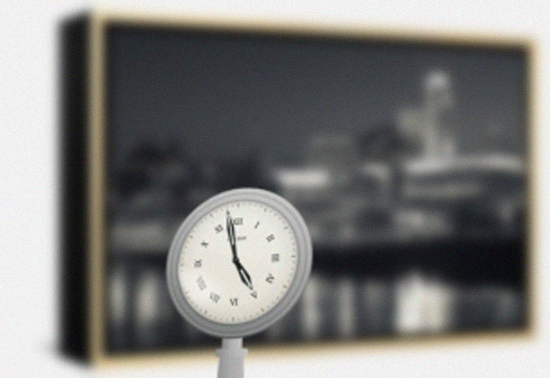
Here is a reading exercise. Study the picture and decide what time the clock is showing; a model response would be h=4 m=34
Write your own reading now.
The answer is h=4 m=58
